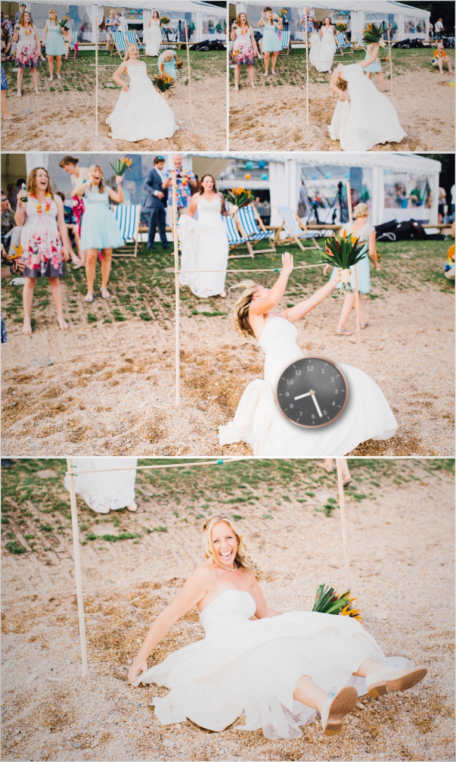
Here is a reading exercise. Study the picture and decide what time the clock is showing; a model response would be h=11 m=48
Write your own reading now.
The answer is h=8 m=27
